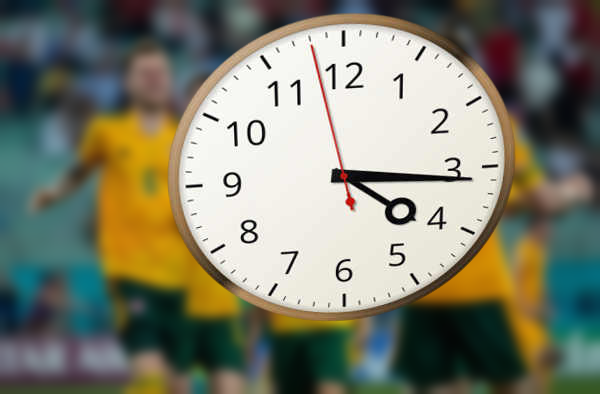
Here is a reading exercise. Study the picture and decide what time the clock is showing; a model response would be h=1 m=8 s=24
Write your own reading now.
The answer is h=4 m=15 s=58
